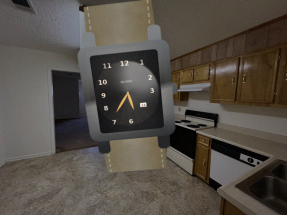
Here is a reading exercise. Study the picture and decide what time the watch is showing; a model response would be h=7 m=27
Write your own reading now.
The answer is h=5 m=36
